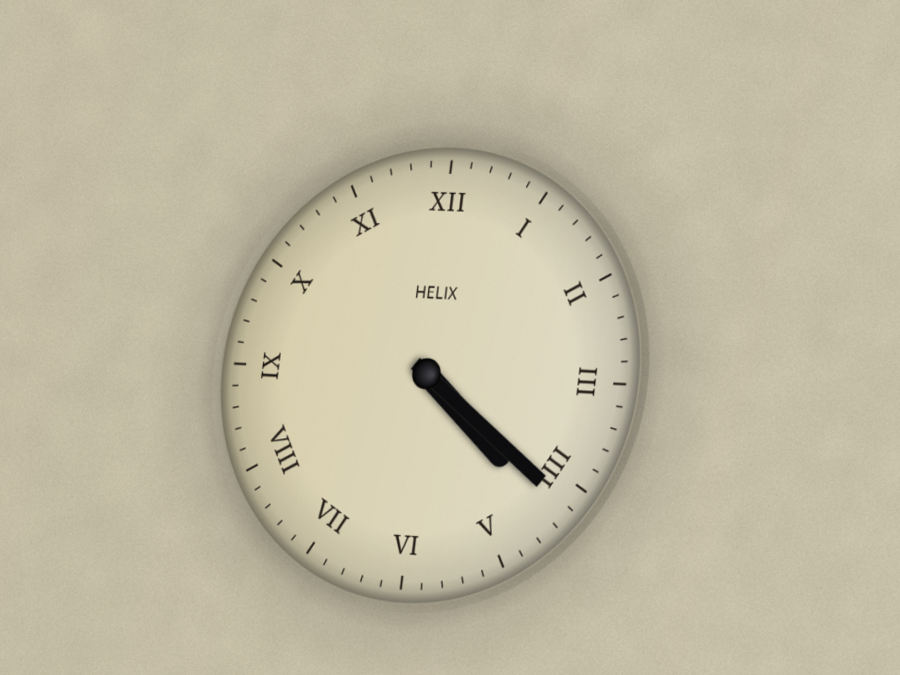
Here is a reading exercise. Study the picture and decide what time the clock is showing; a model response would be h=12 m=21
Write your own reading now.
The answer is h=4 m=21
